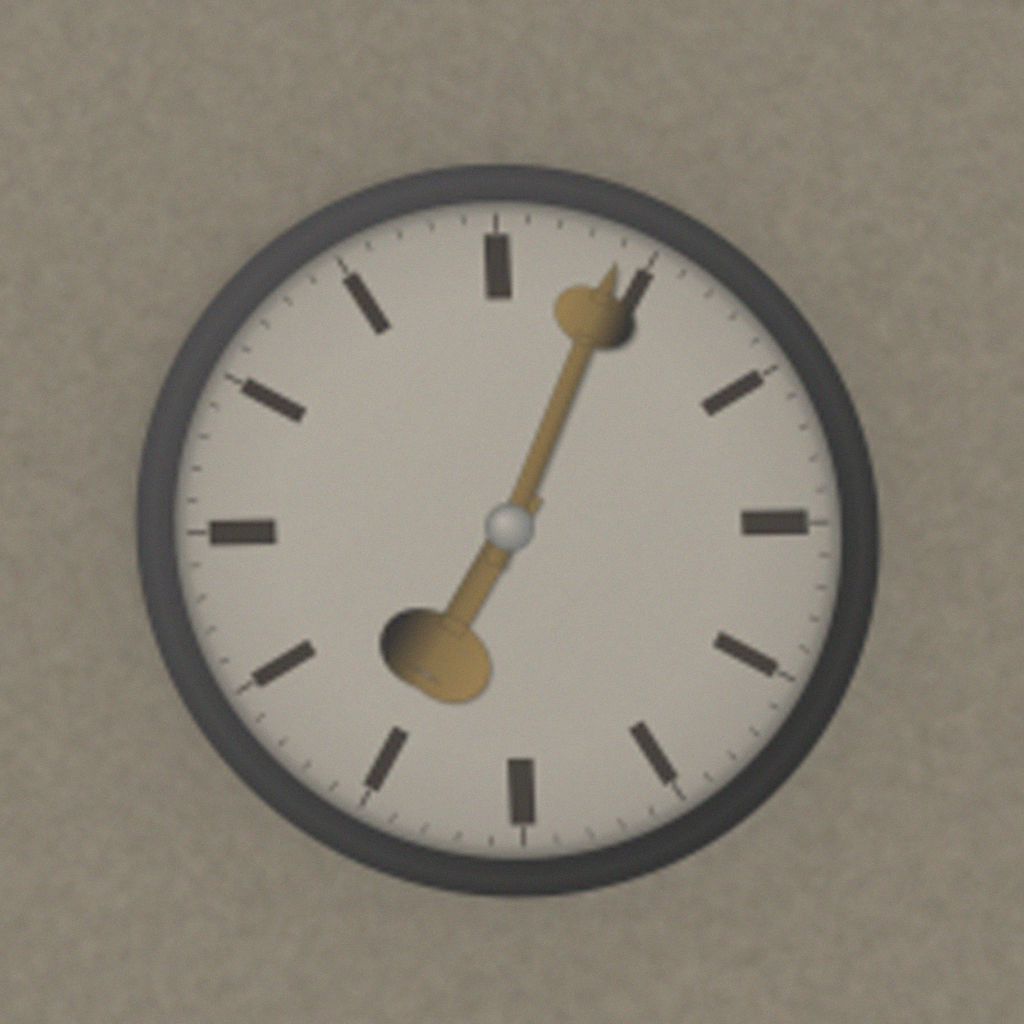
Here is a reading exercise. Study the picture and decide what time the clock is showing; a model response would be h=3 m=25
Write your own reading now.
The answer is h=7 m=4
